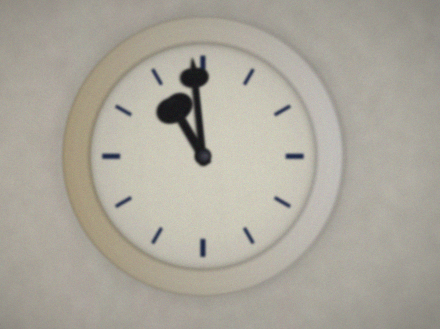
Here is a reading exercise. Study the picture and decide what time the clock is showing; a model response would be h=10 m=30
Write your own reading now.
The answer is h=10 m=59
